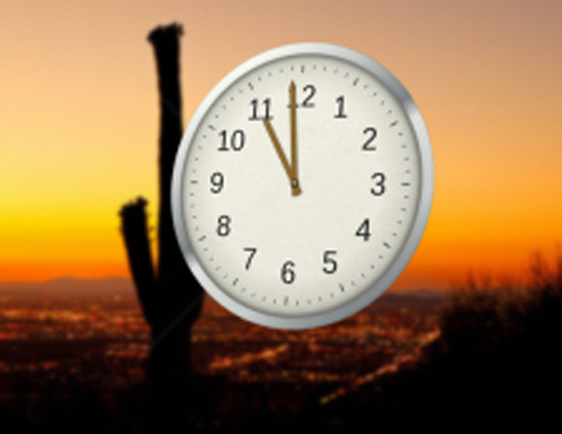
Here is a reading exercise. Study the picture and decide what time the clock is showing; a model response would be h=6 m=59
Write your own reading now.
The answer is h=10 m=59
